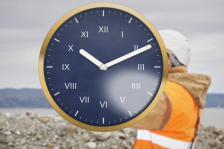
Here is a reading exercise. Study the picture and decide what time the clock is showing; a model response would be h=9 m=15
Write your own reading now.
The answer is h=10 m=11
